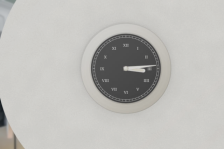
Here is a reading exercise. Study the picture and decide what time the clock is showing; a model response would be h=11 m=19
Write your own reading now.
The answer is h=3 m=14
